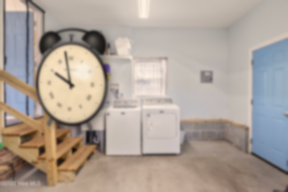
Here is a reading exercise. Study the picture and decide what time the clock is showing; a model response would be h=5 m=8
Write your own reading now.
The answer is h=9 m=58
